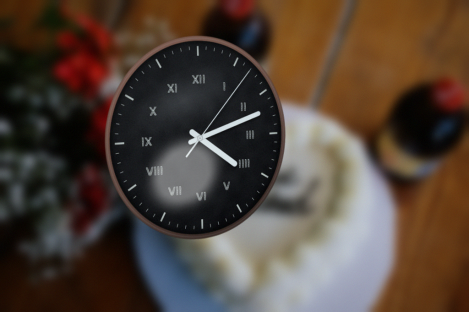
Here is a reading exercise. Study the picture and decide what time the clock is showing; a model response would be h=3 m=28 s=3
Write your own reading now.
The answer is h=4 m=12 s=7
